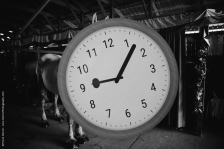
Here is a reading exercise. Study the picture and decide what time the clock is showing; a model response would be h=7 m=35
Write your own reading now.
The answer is h=9 m=7
